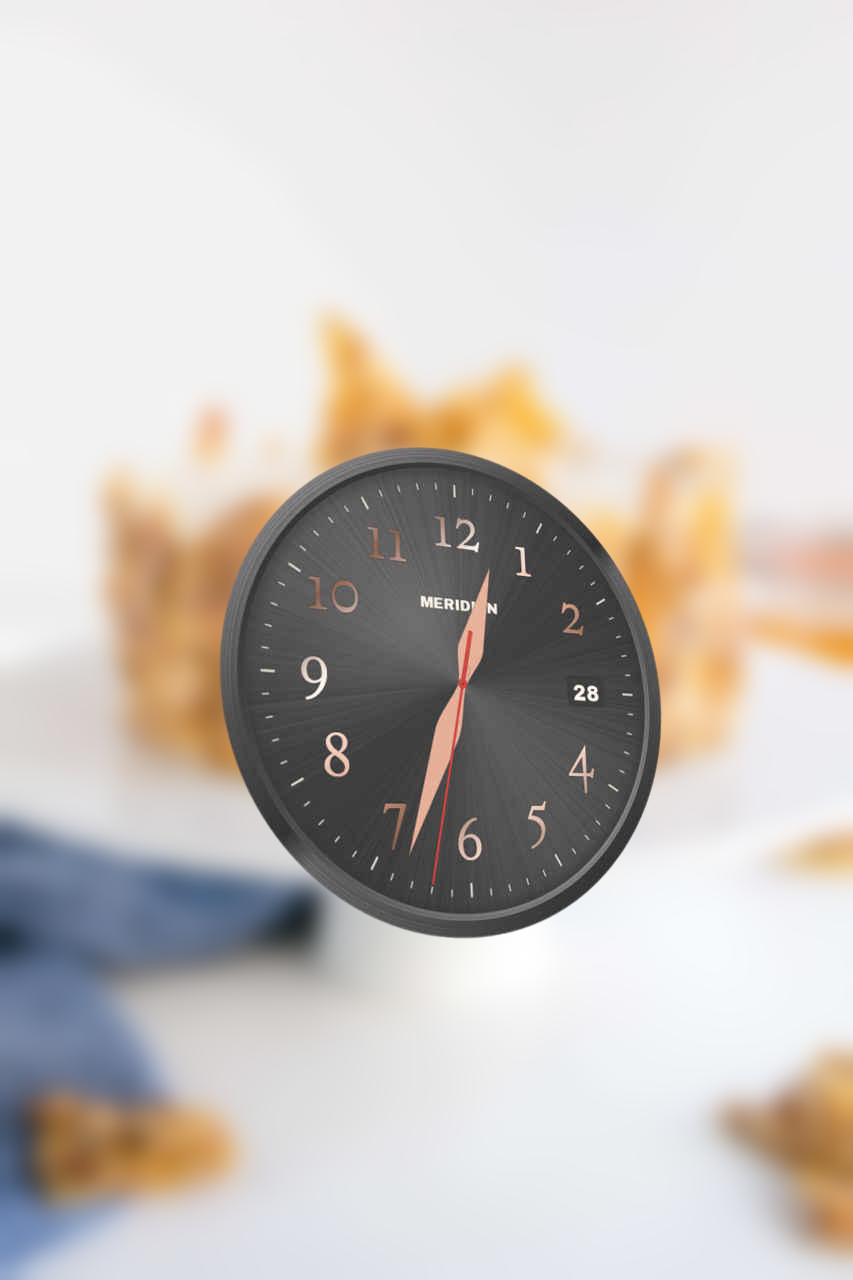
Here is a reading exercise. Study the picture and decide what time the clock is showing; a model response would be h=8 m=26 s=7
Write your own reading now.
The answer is h=12 m=33 s=32
